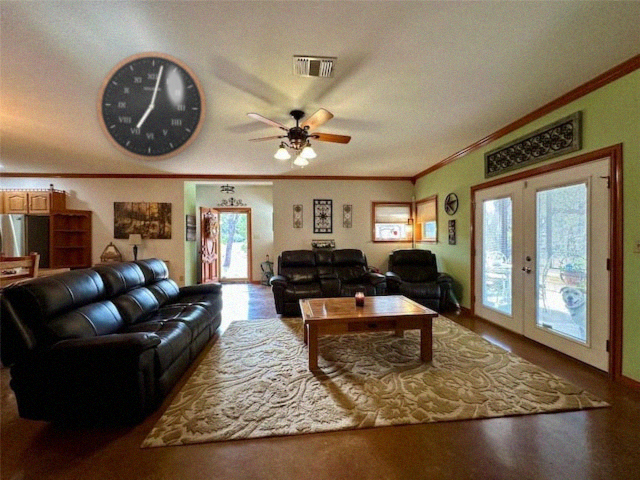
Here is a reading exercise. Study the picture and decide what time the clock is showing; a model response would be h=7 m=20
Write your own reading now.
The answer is h=7 m=2
